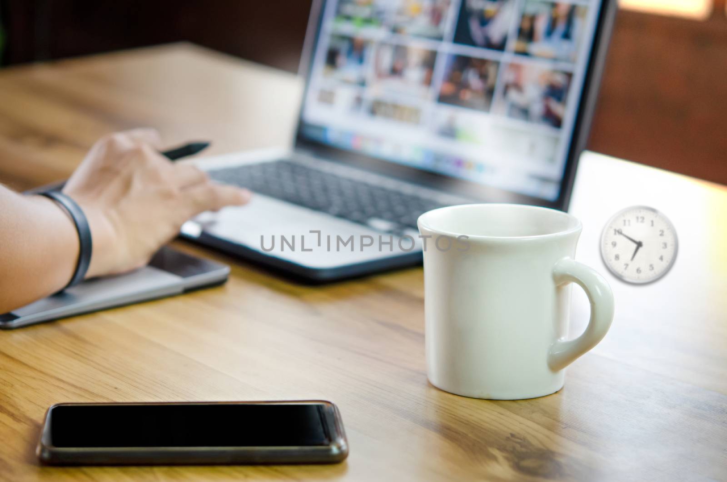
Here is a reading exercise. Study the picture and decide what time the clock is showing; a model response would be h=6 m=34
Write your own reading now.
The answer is h=6 m=50
